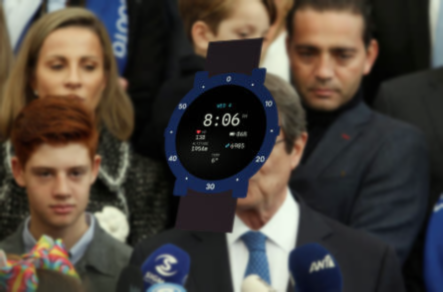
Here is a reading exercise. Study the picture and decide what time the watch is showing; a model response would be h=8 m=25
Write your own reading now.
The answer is h=8 m=6
